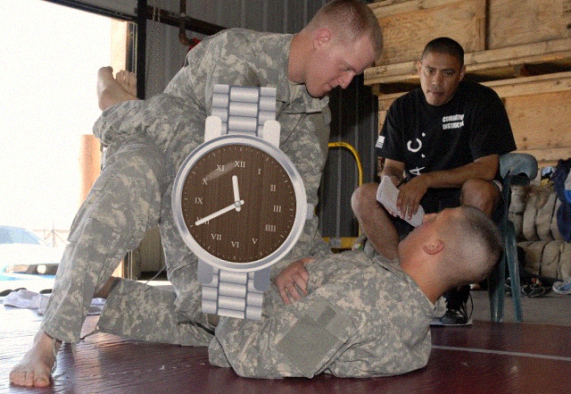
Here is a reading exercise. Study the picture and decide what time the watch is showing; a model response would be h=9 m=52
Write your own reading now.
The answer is h=11 m=40
